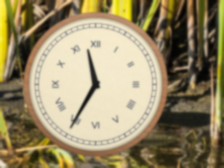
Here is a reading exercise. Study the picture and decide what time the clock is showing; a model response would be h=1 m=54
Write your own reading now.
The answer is h=11 m=35
